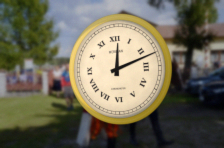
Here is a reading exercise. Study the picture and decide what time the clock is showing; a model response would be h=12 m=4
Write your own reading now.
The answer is h=12 m=12
